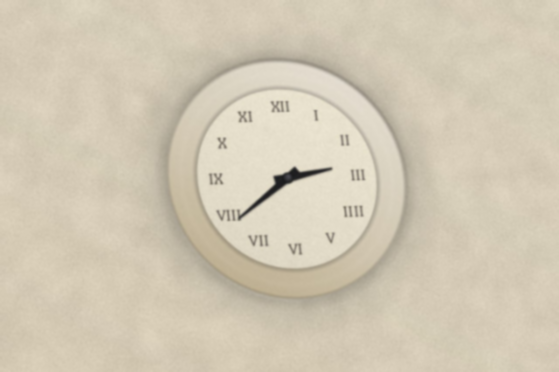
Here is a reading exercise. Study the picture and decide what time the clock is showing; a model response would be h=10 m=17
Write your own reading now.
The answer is h=2 m=39
